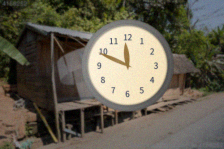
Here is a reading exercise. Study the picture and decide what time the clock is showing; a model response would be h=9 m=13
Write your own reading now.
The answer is h=11 m=49
